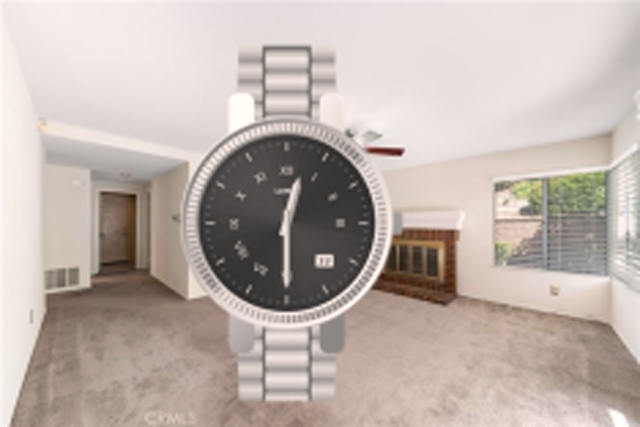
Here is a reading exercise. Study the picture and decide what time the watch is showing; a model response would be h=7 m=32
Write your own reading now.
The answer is h=12 m=30
